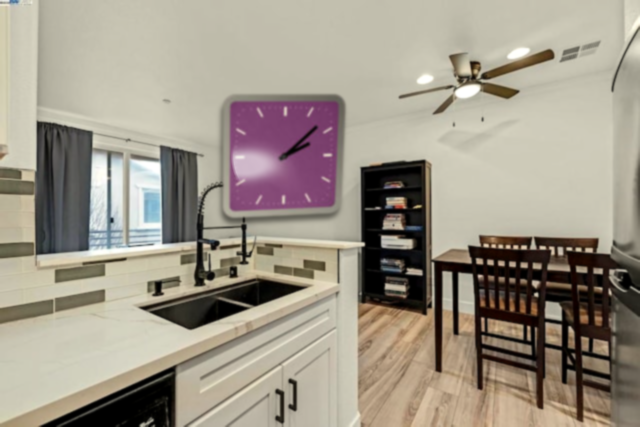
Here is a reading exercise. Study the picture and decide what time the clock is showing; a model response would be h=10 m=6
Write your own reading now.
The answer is h=2 m=8
